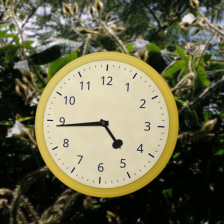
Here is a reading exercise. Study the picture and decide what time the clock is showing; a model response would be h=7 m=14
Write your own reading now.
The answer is h=4 m=44
